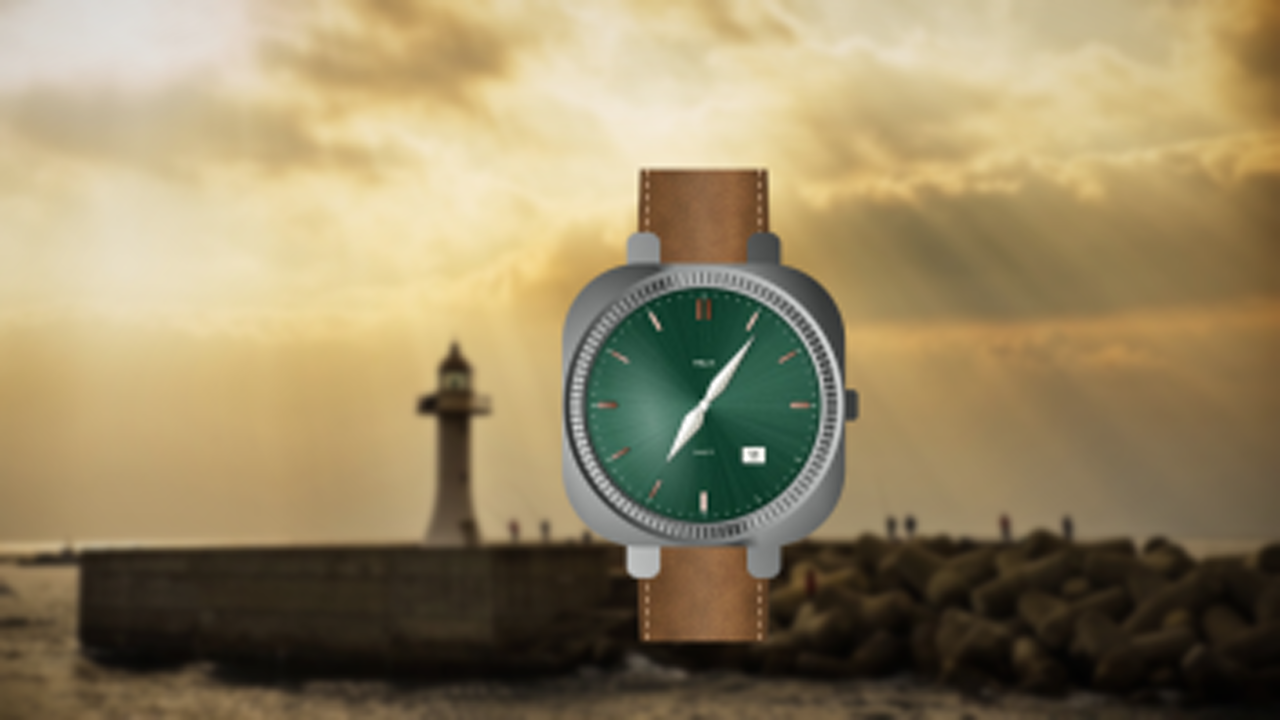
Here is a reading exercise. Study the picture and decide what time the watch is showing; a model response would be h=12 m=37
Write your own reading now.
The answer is h=7 m=6
